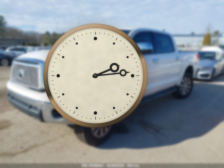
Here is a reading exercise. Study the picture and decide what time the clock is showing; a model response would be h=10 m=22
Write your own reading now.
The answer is h=2 m=14
